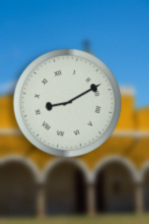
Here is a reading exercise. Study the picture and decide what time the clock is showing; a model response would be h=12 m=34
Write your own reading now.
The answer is h=9 m=13
